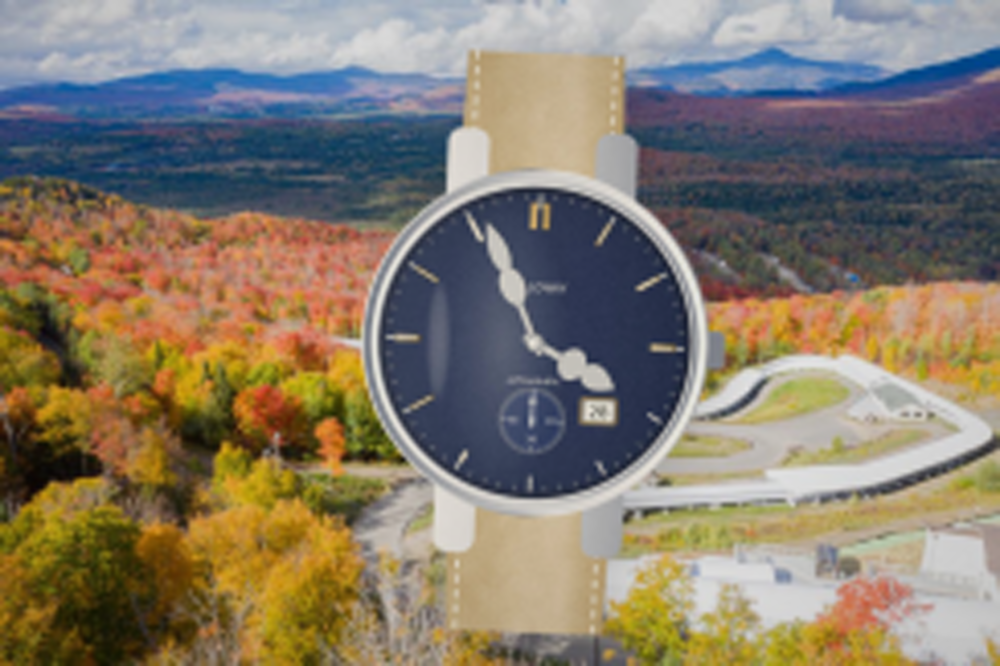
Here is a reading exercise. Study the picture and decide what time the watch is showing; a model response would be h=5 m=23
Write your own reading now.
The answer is h=3 m=56
